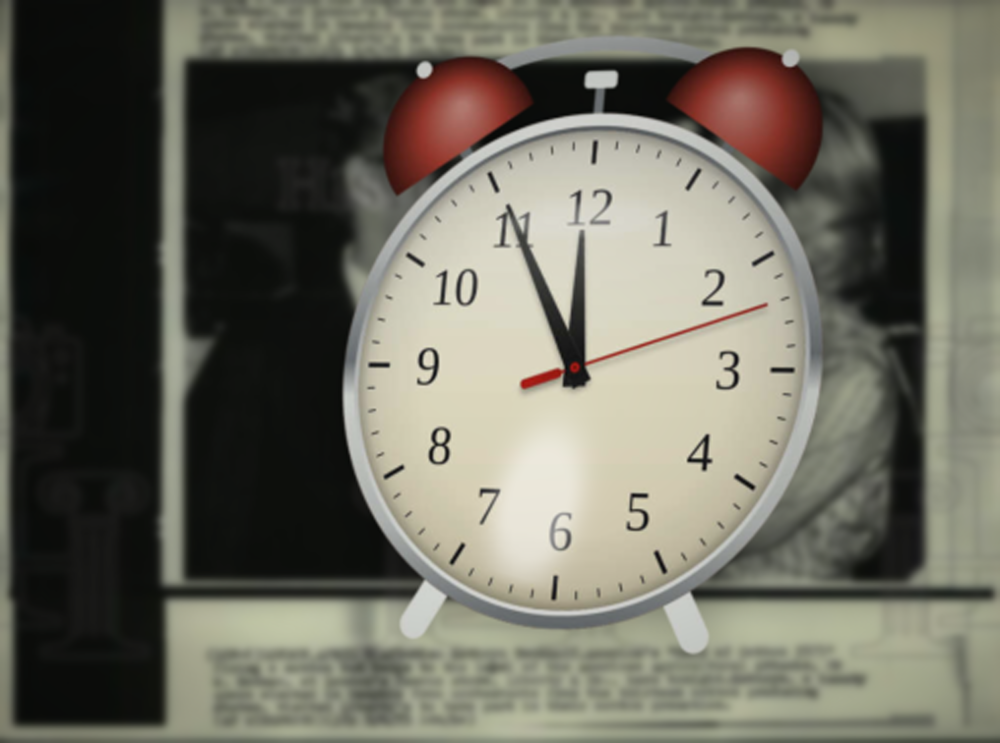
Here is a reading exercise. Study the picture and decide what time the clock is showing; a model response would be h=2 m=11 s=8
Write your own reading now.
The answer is h=11 m=55 s=12
